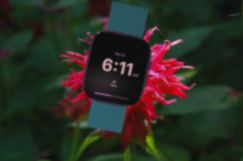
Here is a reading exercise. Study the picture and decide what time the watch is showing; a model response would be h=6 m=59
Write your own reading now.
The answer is h=6 m=11
